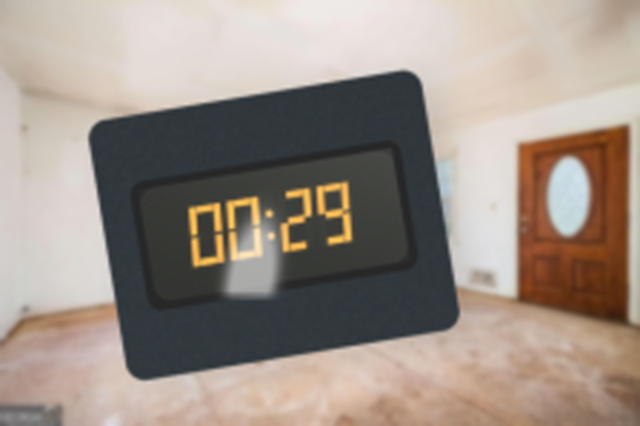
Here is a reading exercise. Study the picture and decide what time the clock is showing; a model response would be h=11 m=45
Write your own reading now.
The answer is h=0 m=29
